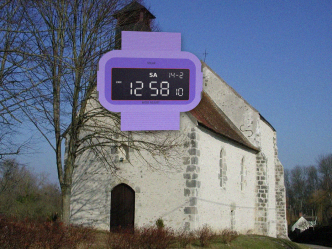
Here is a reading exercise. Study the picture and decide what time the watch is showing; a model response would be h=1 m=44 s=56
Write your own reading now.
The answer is h=12 m=58 s=10
